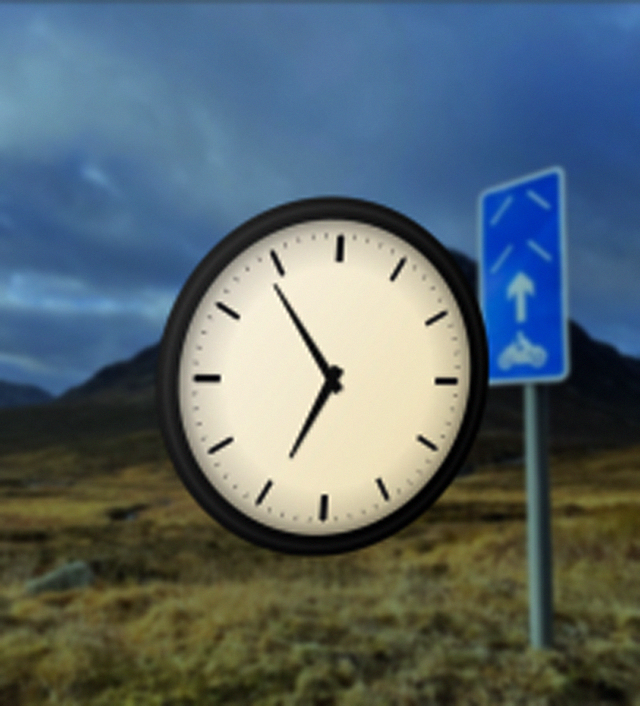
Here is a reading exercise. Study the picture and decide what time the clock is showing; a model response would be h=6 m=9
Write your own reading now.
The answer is h=6 m=54
